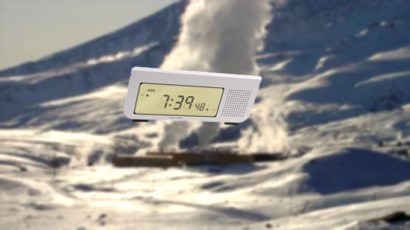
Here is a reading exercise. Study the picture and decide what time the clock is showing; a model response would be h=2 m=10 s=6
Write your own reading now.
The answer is h=7 m=39 s=48
